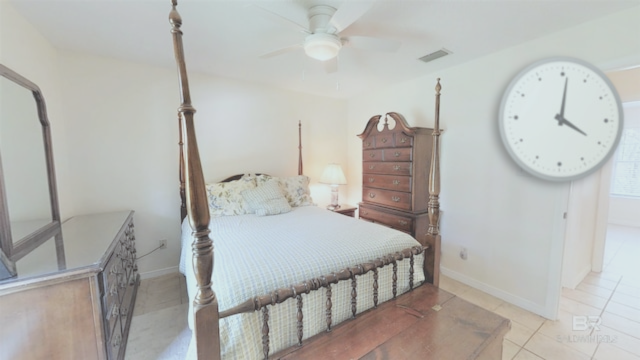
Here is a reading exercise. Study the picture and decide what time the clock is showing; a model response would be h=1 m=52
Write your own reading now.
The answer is h=4 m=1
